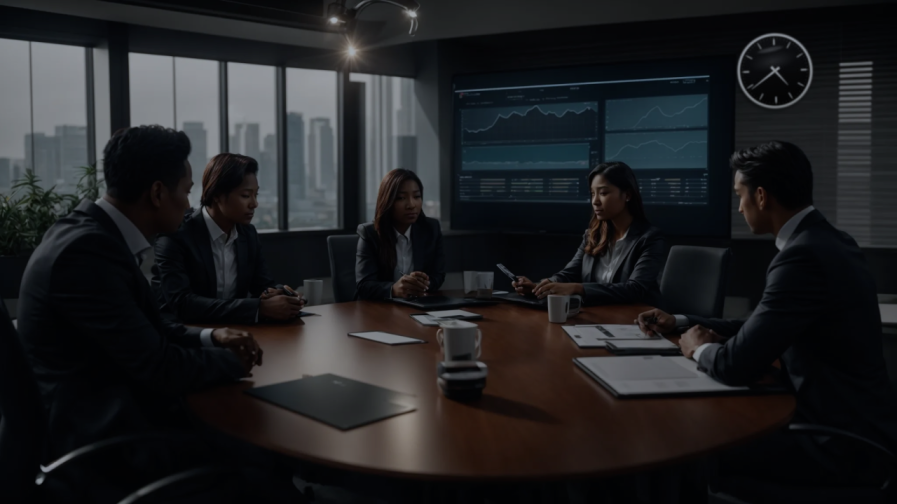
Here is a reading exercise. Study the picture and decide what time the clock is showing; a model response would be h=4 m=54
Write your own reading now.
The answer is h=4 m=39
